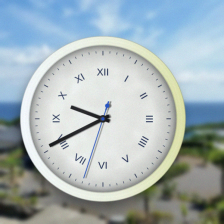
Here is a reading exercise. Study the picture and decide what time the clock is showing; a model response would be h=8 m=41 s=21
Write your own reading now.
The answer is h=9 m=40 s=33
